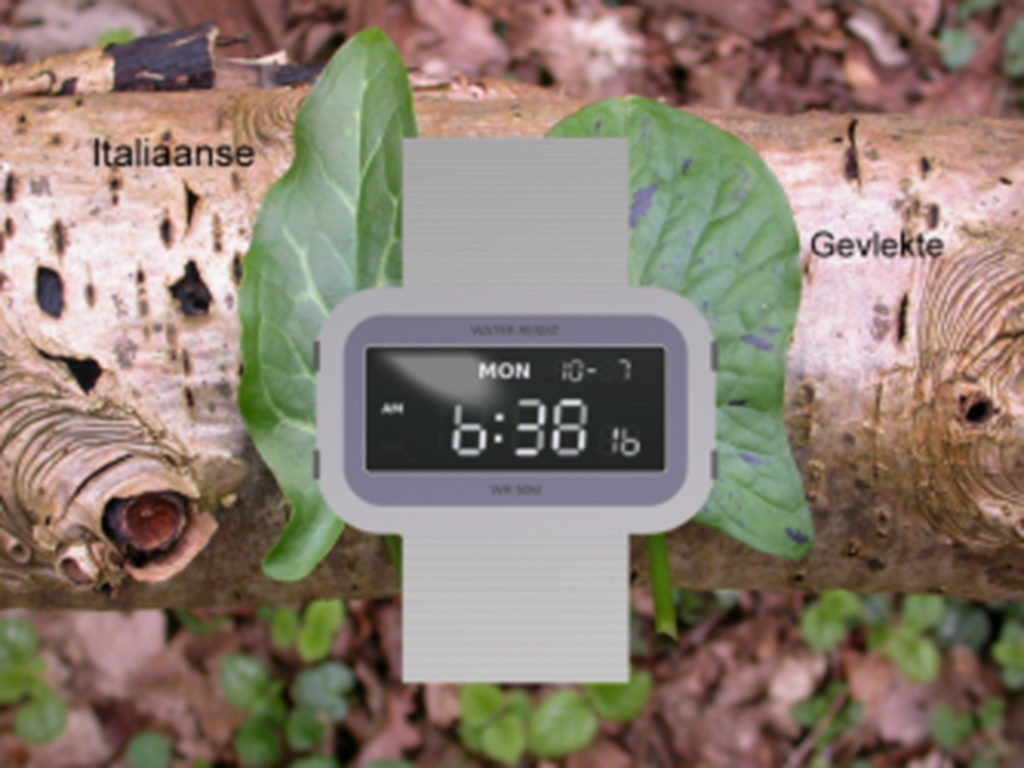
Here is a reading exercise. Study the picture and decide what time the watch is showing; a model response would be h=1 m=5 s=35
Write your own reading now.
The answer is h=6 m=38 s=16
